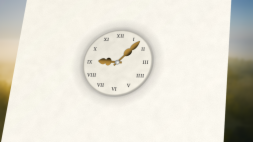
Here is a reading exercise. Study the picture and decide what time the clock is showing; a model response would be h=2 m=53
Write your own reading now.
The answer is h=9 m=7
